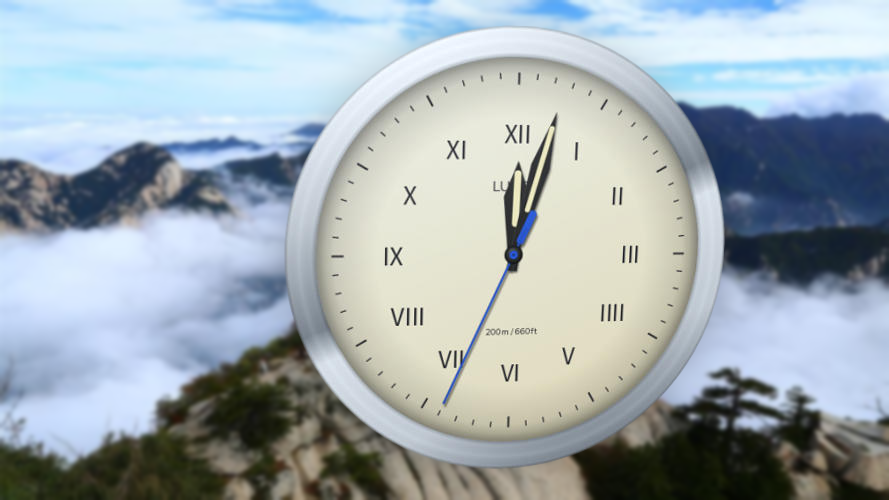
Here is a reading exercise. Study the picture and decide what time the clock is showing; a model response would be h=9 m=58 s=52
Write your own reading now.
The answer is h=12 m=2 s=34
